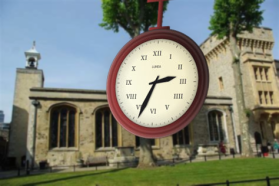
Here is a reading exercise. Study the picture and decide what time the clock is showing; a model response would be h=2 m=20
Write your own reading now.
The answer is h=2 m=34
